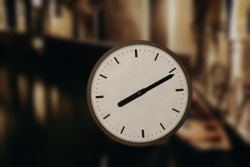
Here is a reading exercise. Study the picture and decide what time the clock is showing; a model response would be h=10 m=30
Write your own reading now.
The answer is h=8 m=11
